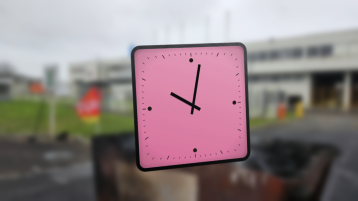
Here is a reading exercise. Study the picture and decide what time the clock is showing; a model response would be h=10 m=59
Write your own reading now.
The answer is h=10 m=2
